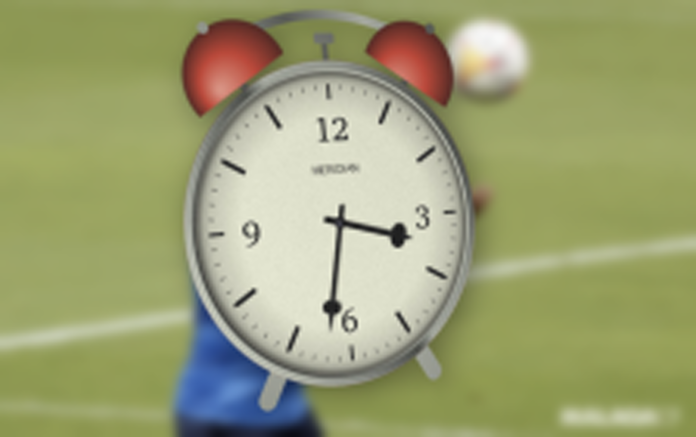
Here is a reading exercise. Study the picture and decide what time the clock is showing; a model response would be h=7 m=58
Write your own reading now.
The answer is h=3 m=32
